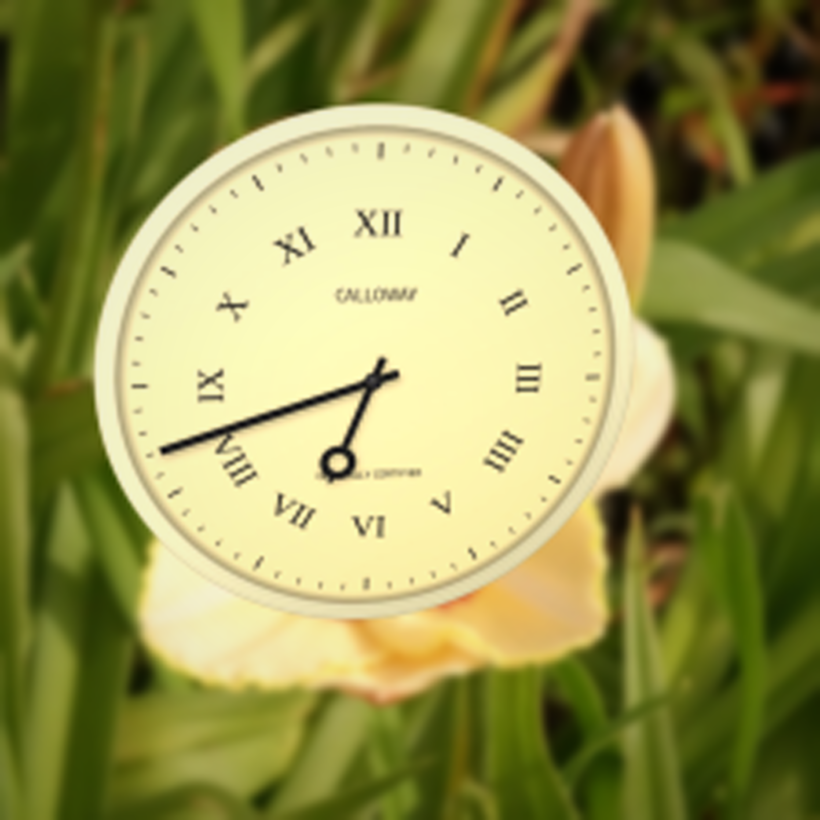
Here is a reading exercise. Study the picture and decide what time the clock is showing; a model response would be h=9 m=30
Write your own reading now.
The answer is h=6 m=42
